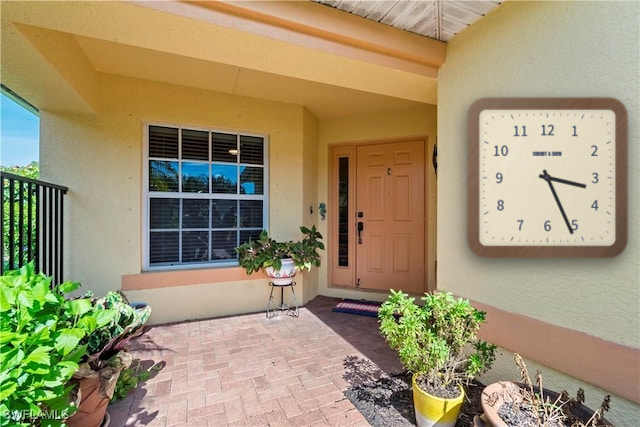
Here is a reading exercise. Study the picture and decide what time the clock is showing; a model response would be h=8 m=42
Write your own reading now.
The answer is h=3 m=26
